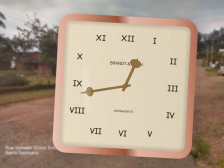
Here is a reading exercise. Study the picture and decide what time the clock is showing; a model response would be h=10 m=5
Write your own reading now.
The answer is h=12 m=43
